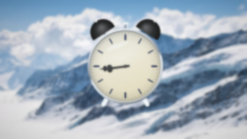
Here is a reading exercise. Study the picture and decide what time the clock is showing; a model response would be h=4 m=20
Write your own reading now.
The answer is h=8 m=44
